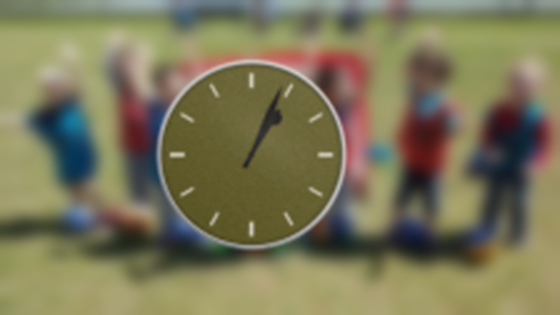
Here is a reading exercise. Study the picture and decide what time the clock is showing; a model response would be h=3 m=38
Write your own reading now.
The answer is h=1 m=4
